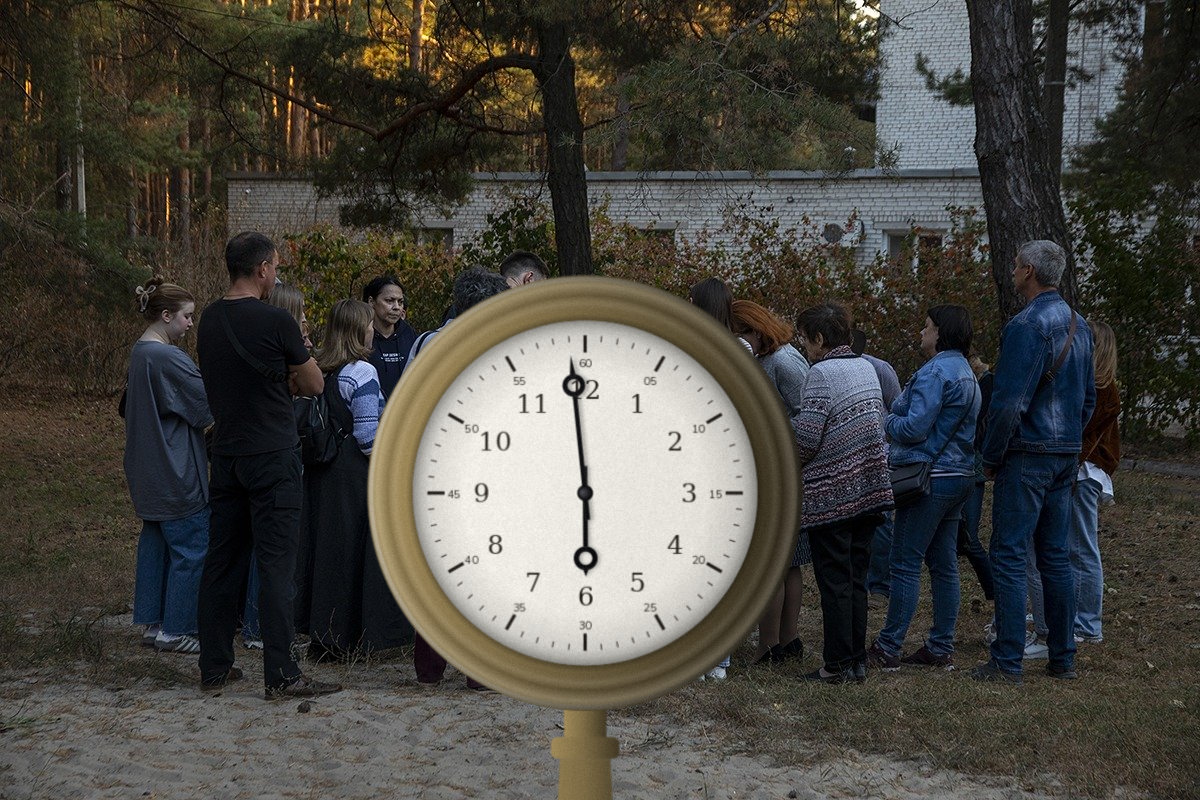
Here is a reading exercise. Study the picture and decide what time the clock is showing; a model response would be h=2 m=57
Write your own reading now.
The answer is h=5 m=59
